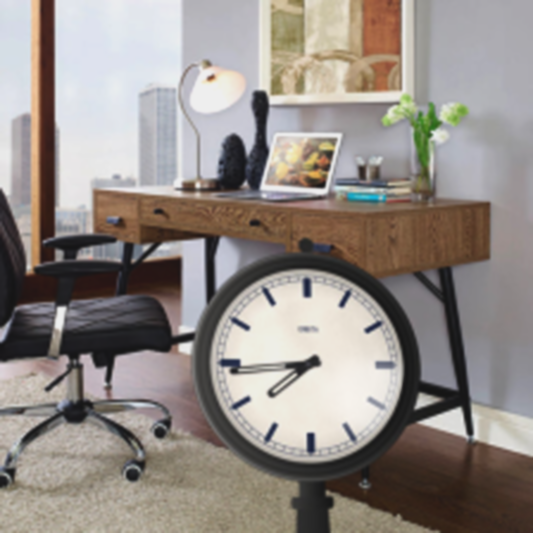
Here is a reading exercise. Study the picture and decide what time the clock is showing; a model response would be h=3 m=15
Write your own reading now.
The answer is h=7 m=44
